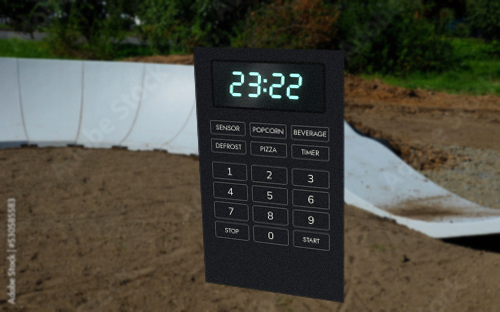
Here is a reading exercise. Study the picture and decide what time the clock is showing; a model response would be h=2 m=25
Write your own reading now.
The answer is h=23 m=22
